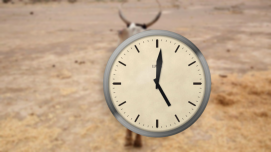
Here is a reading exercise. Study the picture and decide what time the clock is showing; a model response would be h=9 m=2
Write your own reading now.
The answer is h=5 m=1
